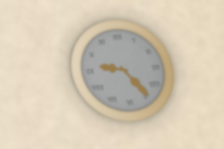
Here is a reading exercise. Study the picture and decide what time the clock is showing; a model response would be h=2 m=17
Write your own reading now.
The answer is h=9 m=24
